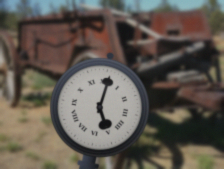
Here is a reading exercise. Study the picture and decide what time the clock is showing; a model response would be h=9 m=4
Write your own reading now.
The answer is h=5 m=1
